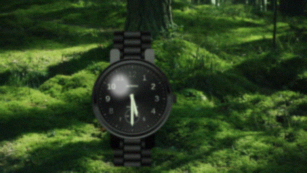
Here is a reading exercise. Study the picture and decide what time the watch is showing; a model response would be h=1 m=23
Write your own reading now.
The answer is h=5 m=30
